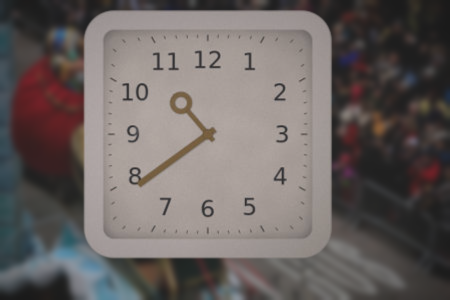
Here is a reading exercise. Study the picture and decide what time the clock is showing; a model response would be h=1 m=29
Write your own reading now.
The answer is h=10 m=39
